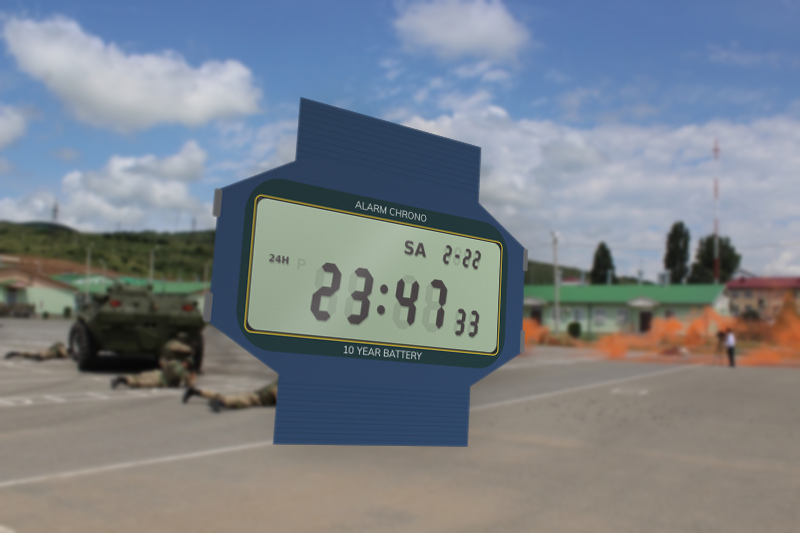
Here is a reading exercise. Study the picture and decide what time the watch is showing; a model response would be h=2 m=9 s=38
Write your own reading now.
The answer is h=23 m=47 s=33
